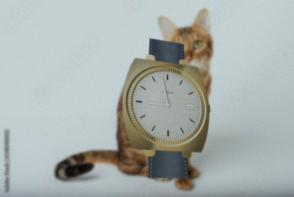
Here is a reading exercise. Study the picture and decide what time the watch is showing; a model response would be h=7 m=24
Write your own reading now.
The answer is h=8 m=58
